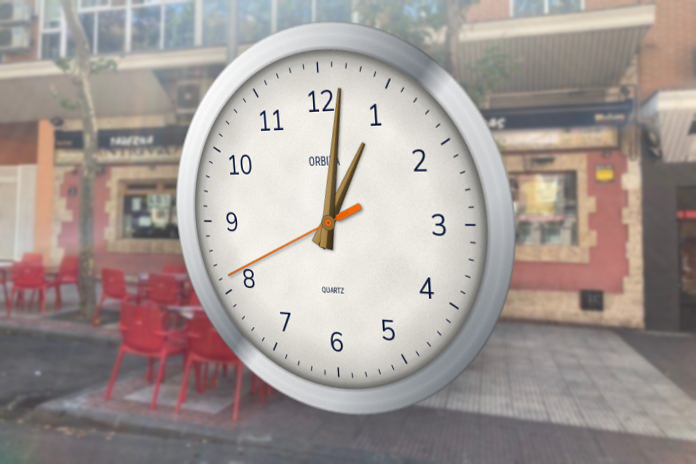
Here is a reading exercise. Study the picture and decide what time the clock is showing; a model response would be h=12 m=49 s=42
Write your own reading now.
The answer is h=1 m=1 s=41
